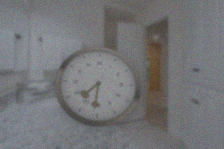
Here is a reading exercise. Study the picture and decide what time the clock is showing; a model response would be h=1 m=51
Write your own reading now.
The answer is h=7 m=31
